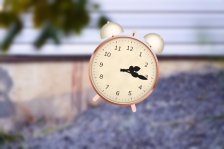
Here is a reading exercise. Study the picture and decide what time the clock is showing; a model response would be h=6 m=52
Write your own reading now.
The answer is h=2 m=16
